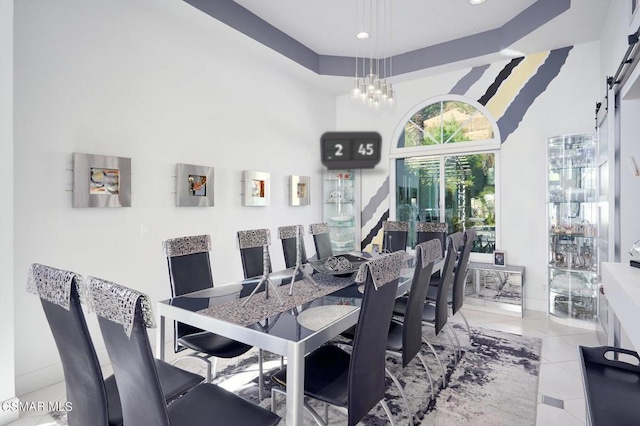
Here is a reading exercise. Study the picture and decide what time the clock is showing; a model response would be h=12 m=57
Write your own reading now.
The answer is h=2 m=45
